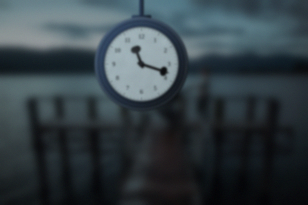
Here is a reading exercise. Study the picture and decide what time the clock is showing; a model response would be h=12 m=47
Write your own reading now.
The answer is h=11 m=18
